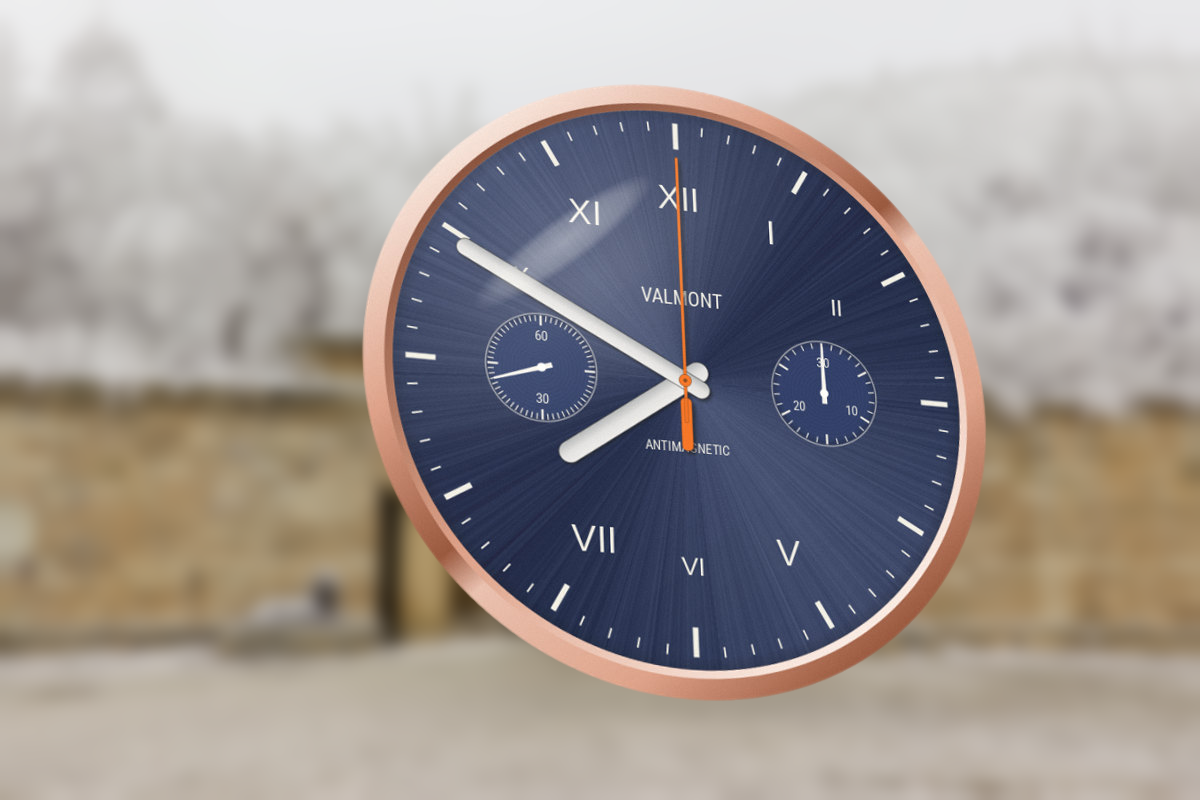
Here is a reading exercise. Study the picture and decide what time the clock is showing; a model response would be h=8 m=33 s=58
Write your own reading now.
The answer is h=7 m=49 s=42
